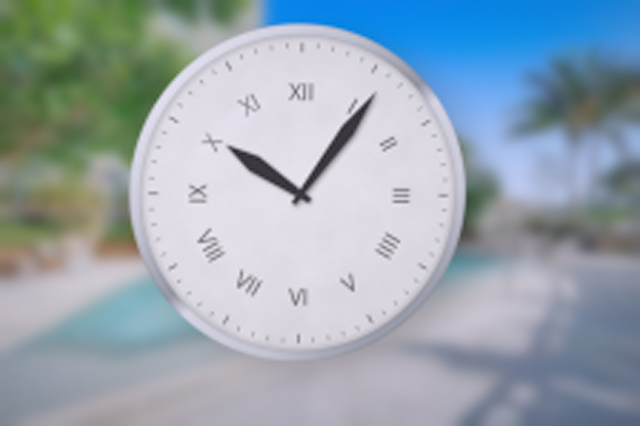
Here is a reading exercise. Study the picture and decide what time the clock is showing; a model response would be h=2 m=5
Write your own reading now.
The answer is h=10 m=6
